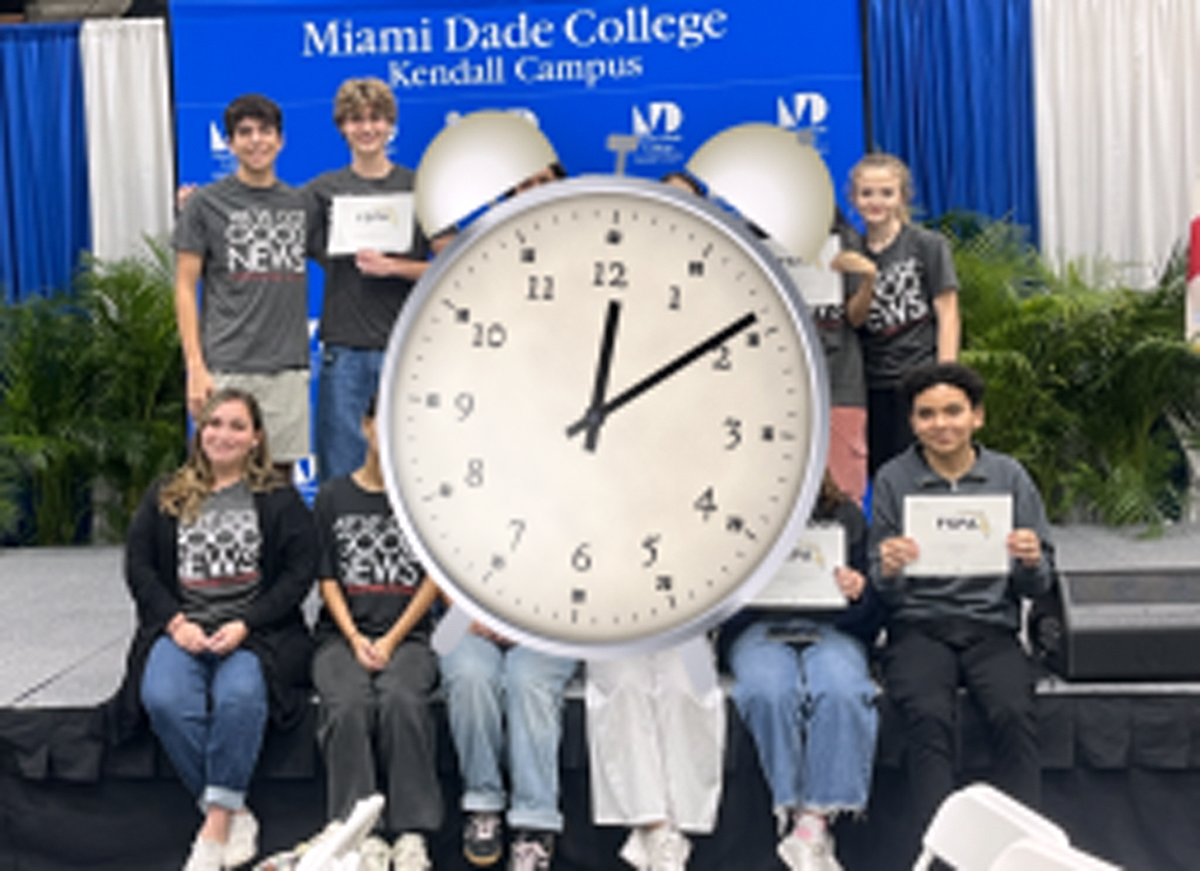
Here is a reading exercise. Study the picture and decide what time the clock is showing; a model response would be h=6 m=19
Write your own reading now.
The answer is h=12 m=9
